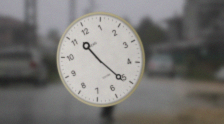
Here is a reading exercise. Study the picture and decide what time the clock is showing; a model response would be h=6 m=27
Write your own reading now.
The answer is h=11 m=26
